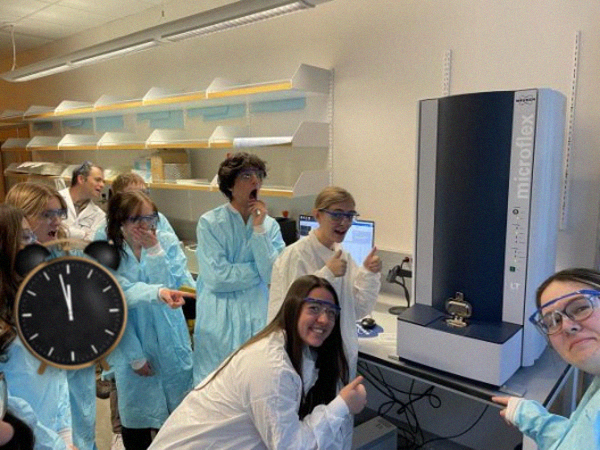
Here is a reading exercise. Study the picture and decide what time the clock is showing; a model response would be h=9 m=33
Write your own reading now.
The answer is h=11 m=58
